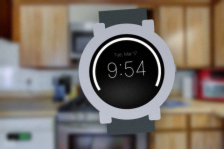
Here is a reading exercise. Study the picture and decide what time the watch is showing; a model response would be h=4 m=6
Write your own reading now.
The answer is h=9 m=54
